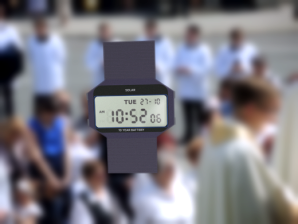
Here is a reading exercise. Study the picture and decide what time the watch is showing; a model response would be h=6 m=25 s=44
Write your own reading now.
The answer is h=10 m=52 s=6
